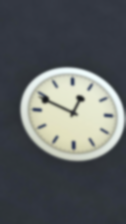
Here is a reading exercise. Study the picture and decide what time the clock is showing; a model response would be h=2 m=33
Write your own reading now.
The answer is h=12 m=49
